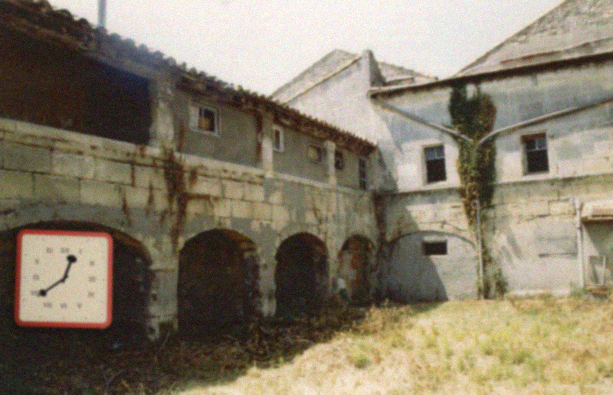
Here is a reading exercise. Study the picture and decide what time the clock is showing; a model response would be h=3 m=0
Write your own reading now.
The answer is h=12 m=39
